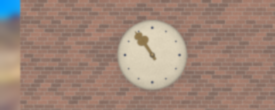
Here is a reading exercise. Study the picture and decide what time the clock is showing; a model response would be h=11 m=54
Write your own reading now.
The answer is h=10 m=54
